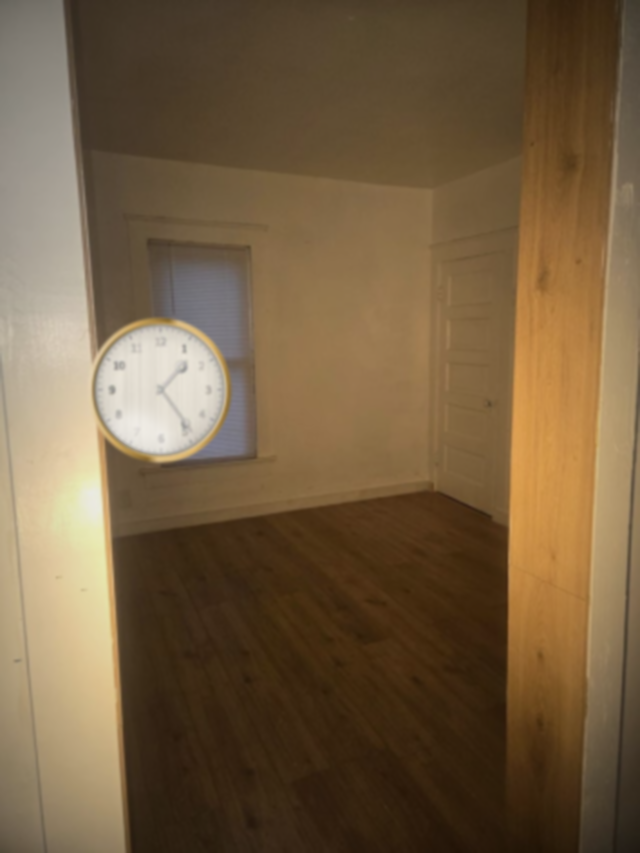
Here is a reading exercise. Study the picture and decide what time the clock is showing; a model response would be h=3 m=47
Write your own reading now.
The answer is h=1 m=24
